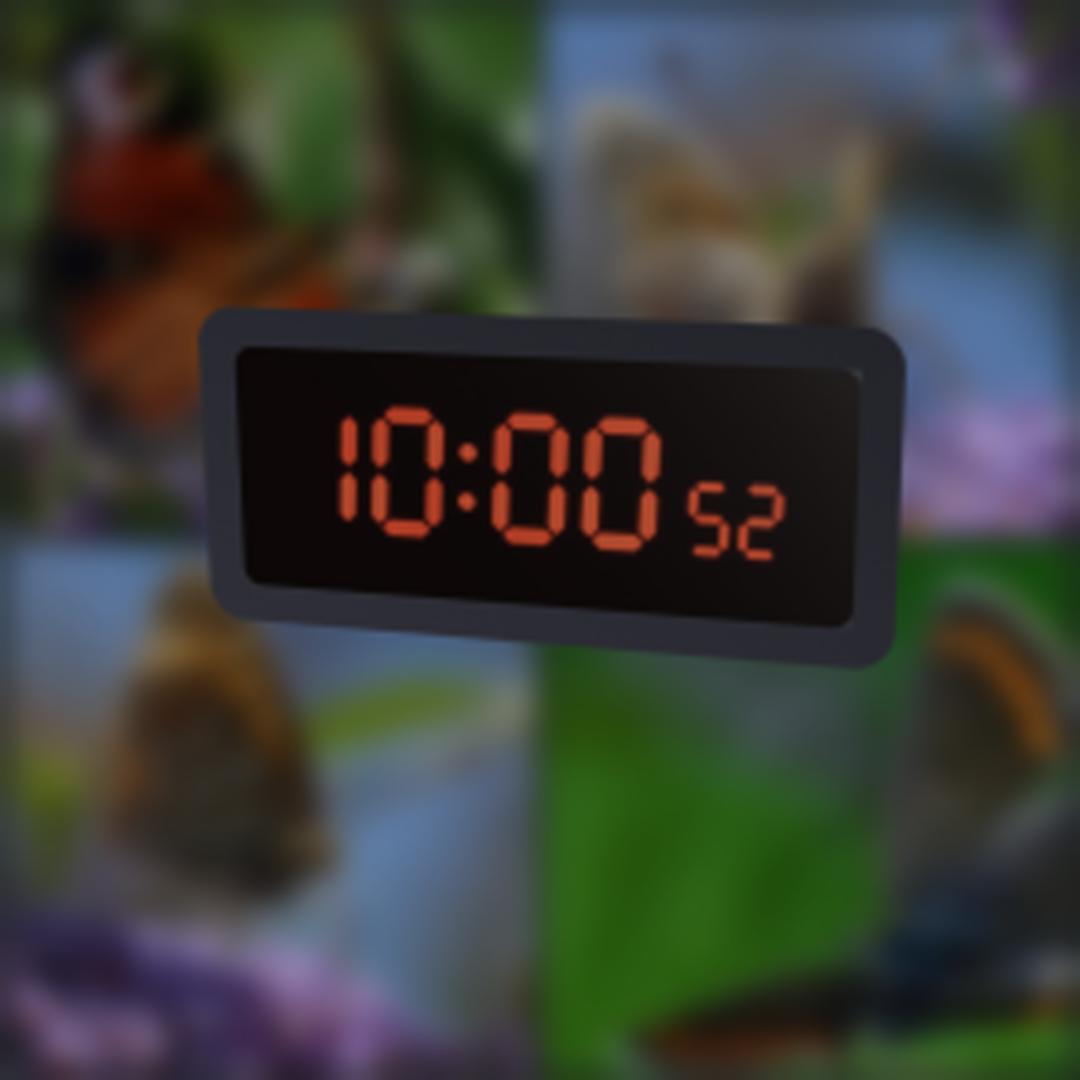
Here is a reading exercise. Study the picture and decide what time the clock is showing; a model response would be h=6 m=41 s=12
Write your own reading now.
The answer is h=10 m=0 s=52
